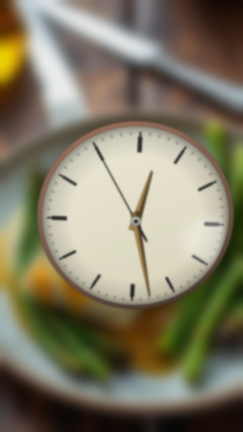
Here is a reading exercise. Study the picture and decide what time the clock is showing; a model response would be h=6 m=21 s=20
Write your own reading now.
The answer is h=12 m=27 s=55
